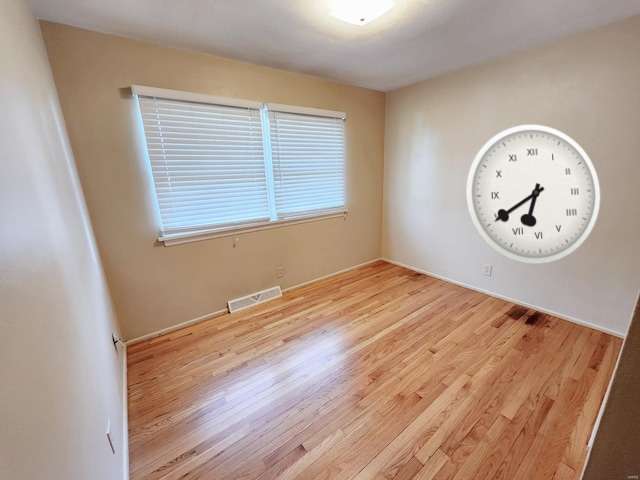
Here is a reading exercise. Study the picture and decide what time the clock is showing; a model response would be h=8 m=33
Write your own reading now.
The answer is h=6 m=40
